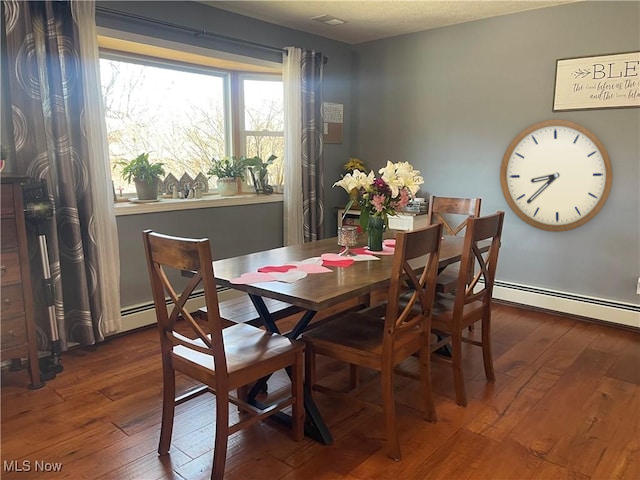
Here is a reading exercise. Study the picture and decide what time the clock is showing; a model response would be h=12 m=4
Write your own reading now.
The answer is h=8 m=38
